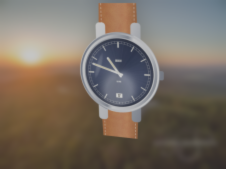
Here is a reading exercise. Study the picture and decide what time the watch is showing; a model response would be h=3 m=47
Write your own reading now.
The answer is h=10 m=48
